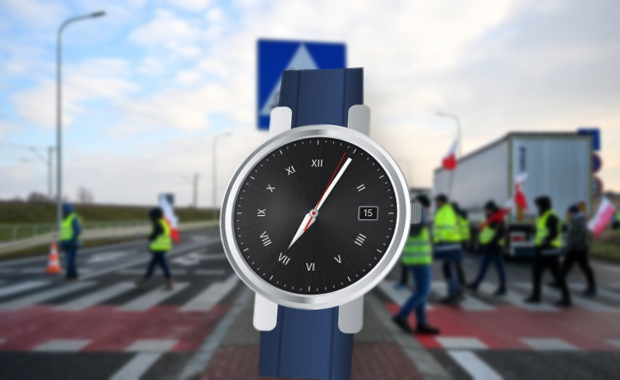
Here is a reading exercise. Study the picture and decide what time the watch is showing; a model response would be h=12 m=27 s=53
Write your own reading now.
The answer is h=7 m=5 s=4
